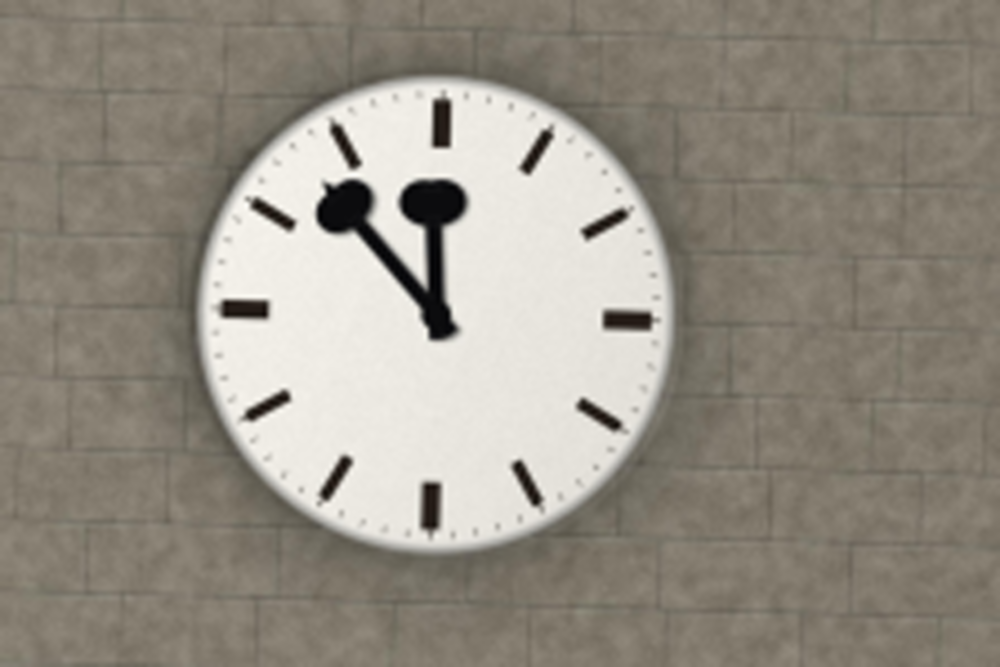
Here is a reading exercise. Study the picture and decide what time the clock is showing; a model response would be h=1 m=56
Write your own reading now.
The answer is h=11 m=53
